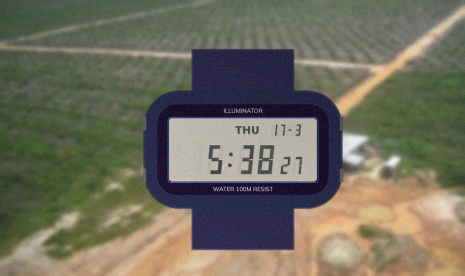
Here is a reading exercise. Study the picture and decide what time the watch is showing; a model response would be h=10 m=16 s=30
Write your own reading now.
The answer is h=5 m=38 s=27
